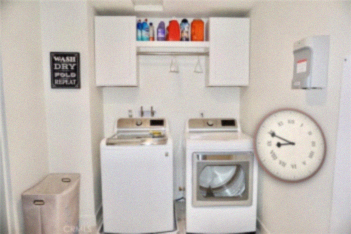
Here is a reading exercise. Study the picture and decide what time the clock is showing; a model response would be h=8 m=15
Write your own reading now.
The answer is h=8 m=49
